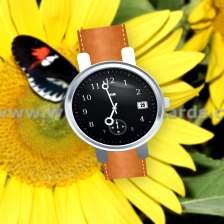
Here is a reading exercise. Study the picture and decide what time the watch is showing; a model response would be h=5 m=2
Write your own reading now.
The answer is h=6 m=58
